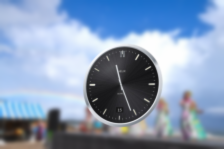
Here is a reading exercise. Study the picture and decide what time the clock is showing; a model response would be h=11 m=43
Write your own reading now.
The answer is h=11 m=26
